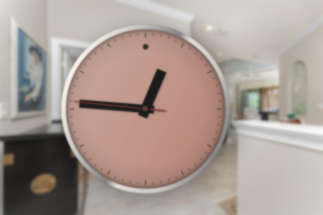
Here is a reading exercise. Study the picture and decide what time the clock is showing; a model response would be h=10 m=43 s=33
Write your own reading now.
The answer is h=12 m=45 s=46
